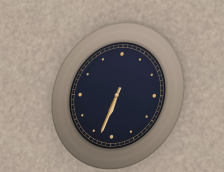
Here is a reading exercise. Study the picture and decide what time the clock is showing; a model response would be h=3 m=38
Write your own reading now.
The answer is h=6 m=33
